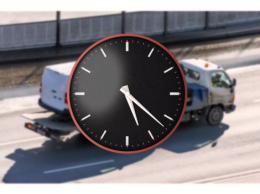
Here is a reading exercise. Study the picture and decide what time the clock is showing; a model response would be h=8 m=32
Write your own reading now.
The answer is h=5 m=22
